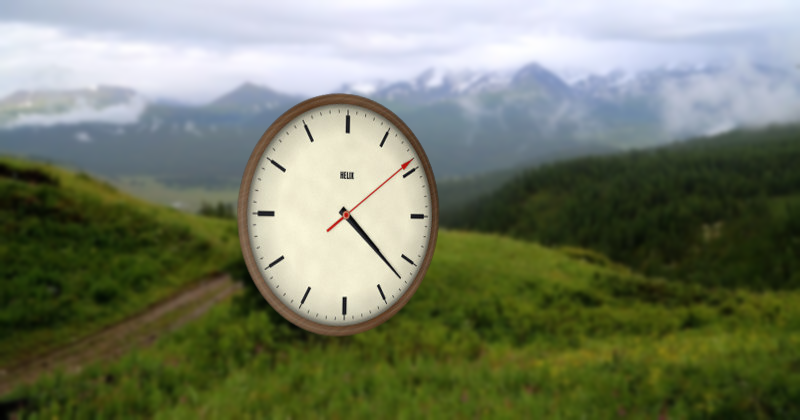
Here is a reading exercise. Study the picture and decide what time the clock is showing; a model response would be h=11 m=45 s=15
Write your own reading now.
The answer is h=4 m=22 s=9
